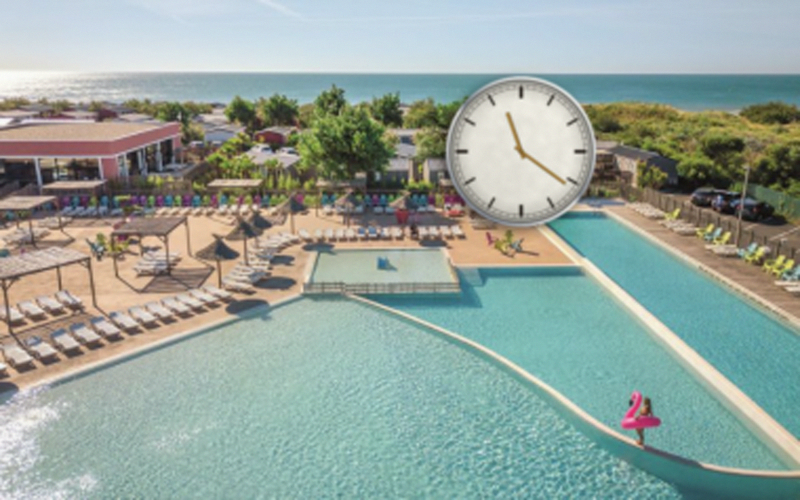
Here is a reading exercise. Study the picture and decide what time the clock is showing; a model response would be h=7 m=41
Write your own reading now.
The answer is h=11 m=21
